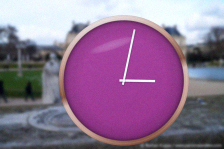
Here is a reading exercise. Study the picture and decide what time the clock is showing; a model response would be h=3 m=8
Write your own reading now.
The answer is h=3 m=2
